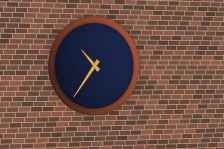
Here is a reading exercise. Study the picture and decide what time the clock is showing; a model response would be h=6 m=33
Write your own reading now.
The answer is h=10 m=36
